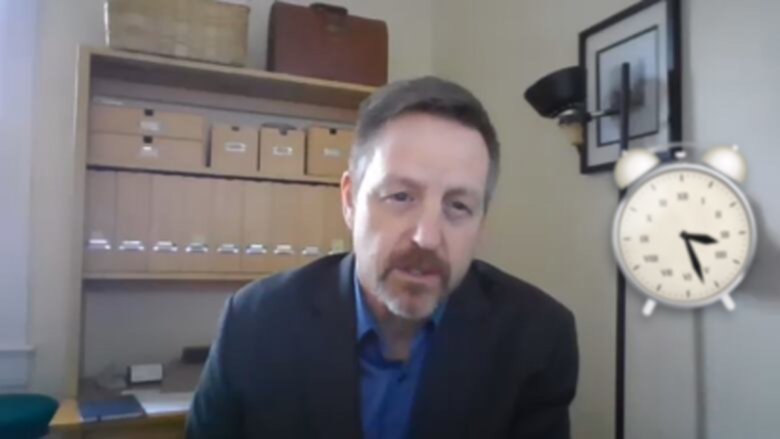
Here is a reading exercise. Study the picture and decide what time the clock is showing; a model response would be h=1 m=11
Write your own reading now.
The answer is h=3 m=27
